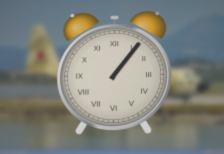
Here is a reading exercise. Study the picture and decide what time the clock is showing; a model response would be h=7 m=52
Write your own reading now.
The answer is h=1 m=6
